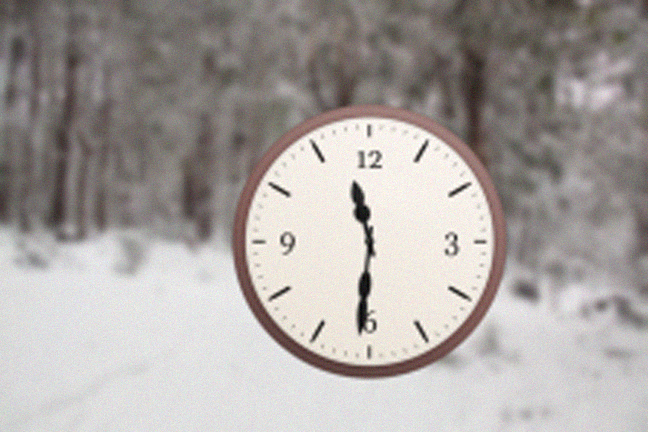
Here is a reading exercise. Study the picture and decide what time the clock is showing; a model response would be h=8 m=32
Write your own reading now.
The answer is h=11 m=31
